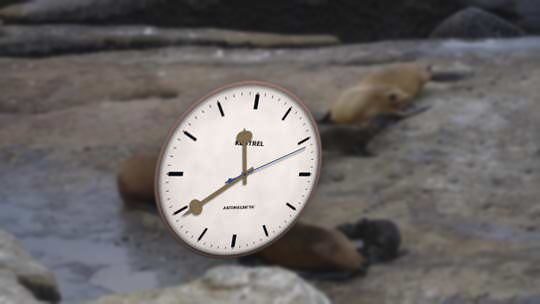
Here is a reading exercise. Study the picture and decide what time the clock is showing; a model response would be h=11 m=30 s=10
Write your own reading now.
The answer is h=11 m=39 s=11
